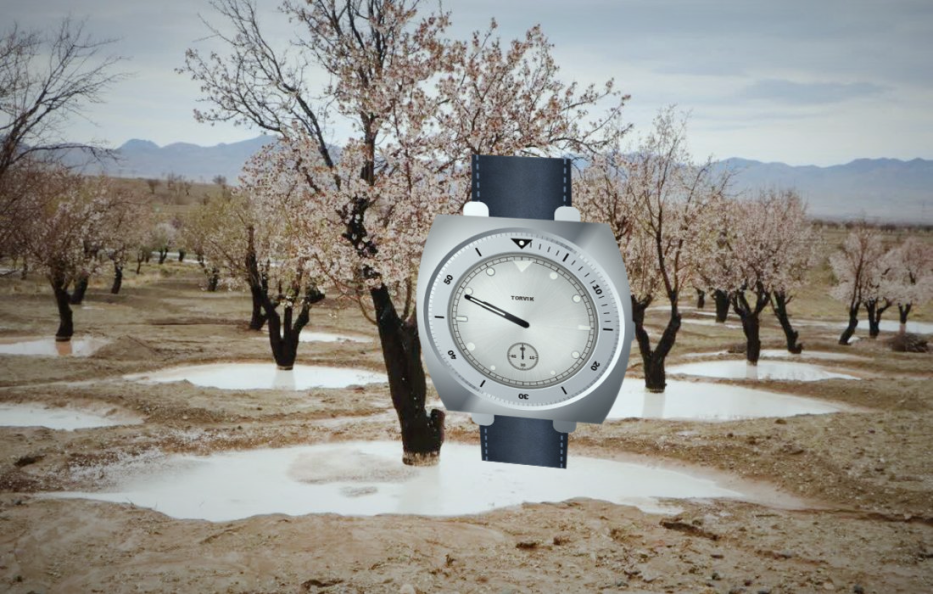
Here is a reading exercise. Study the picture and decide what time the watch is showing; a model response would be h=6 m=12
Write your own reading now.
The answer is h=9 m=49
